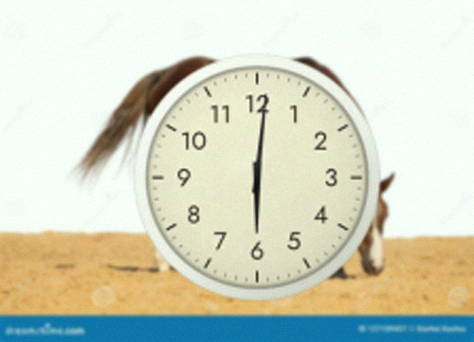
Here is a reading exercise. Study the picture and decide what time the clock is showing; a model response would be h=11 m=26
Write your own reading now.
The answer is h=6 m=1
